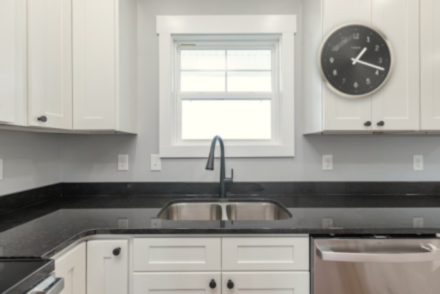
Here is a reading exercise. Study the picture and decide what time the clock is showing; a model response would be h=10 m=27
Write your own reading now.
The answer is h=1 m=18
